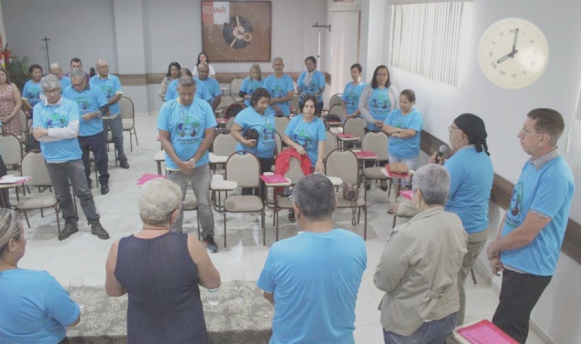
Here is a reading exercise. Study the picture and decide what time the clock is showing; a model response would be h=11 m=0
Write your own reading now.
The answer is h=8 m=2
